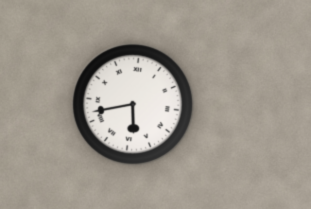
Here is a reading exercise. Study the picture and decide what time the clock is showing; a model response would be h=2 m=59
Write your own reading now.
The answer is h=5 m=42
